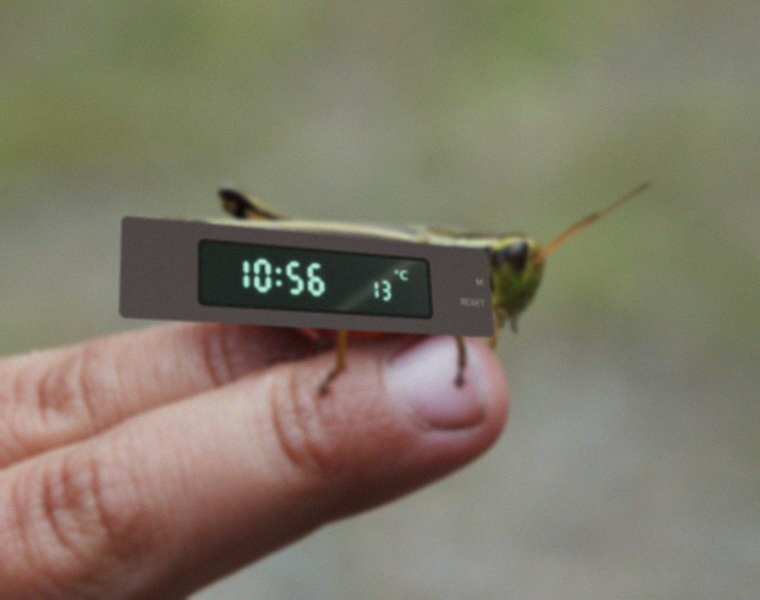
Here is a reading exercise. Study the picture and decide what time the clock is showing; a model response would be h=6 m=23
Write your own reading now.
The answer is h=10 m=56
